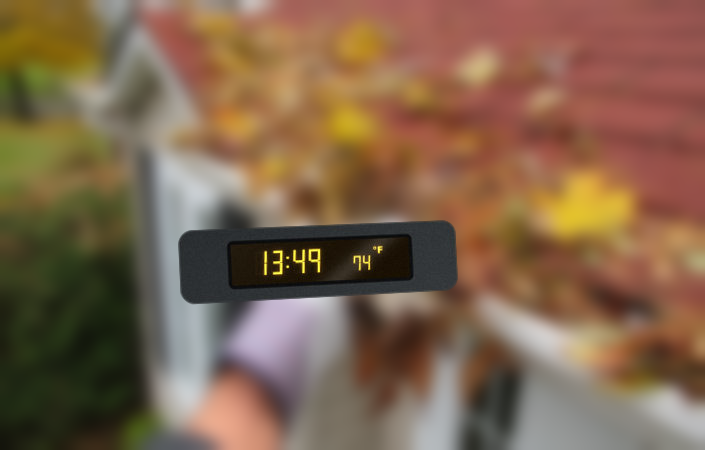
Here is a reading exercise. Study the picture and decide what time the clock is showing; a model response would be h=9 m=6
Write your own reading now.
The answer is h=13 m=49
